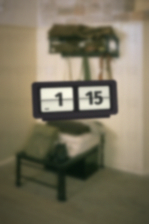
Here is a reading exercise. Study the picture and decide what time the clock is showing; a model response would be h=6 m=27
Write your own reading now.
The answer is h=1 m=15
